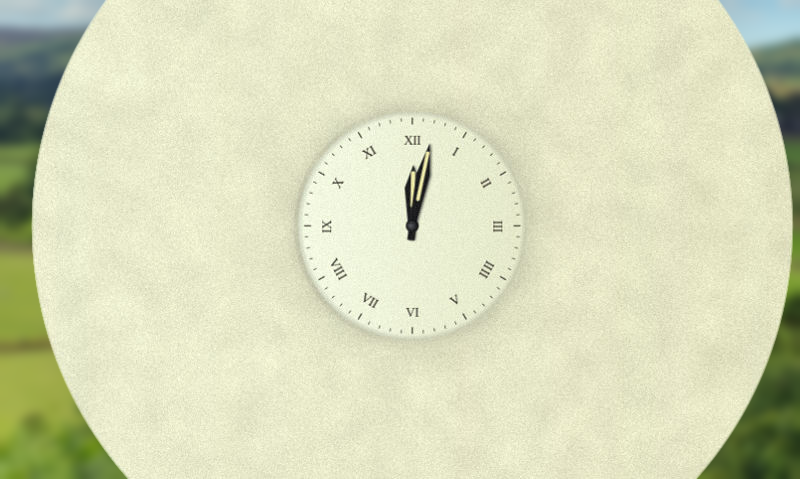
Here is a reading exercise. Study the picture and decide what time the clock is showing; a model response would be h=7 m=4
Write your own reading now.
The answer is h=12 m=2
